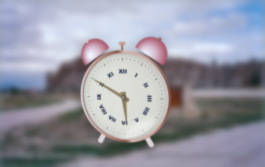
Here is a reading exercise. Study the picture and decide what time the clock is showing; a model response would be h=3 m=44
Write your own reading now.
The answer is h=5 m=50
